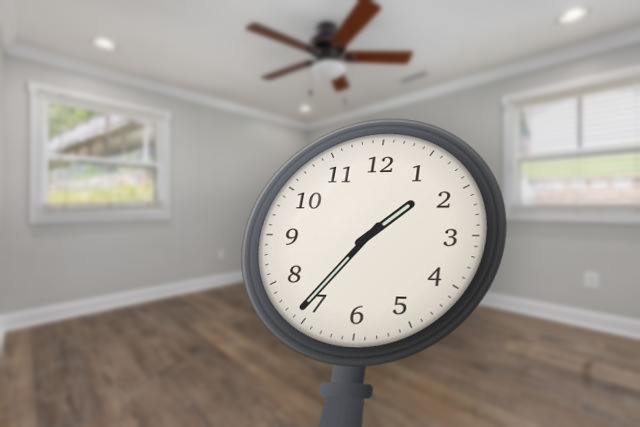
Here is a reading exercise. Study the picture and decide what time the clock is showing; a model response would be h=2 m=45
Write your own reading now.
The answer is h=1 m=36
